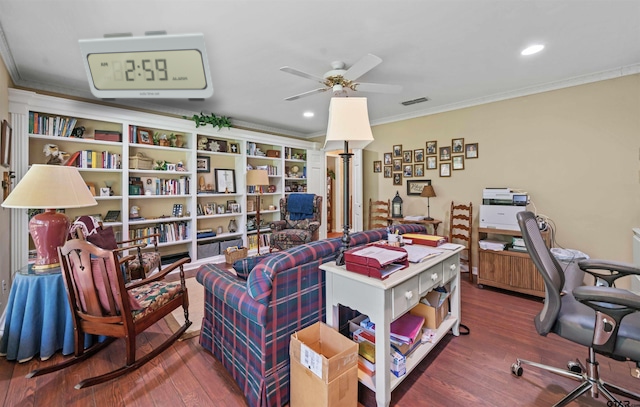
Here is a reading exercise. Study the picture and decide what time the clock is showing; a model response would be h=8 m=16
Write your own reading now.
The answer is h=2 m=59
